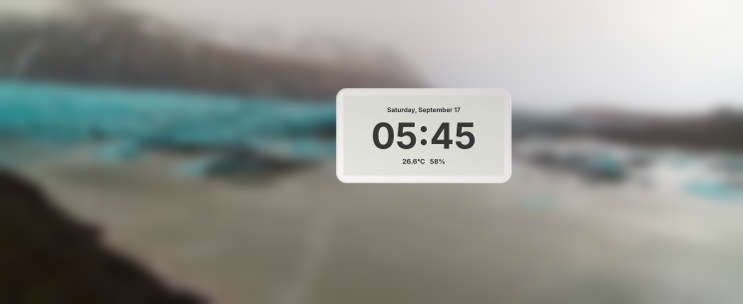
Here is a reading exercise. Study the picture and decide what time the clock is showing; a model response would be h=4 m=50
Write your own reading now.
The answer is h=5 m=45
